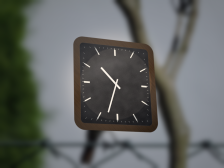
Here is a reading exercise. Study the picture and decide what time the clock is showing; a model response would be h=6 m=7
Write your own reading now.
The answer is h=10 m=33
